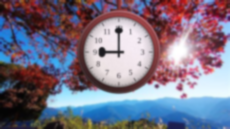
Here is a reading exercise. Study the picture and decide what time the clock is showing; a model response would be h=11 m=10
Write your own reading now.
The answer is h=9 m=0
